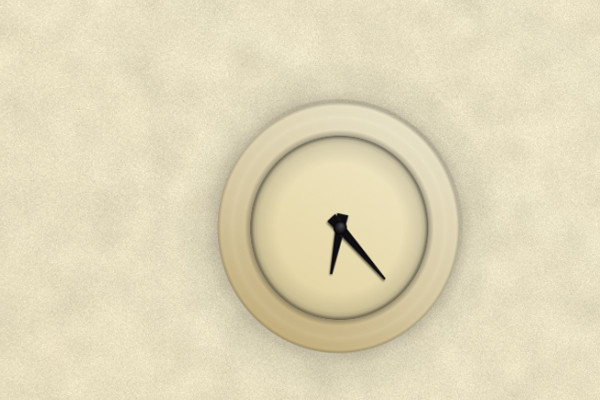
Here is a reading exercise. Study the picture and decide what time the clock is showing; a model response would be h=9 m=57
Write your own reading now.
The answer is h=6 m=23
